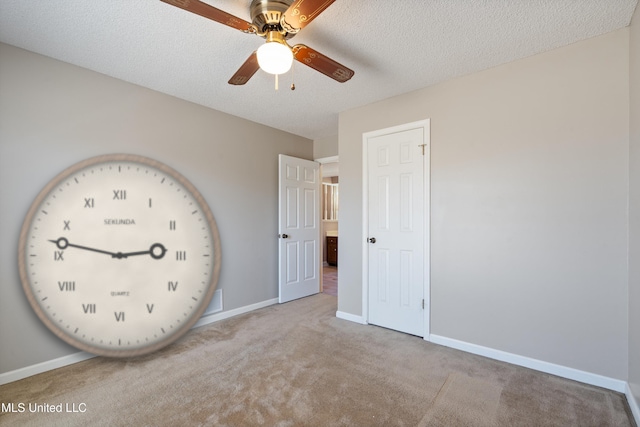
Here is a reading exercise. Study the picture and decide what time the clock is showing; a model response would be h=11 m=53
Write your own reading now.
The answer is h=2 m=47
